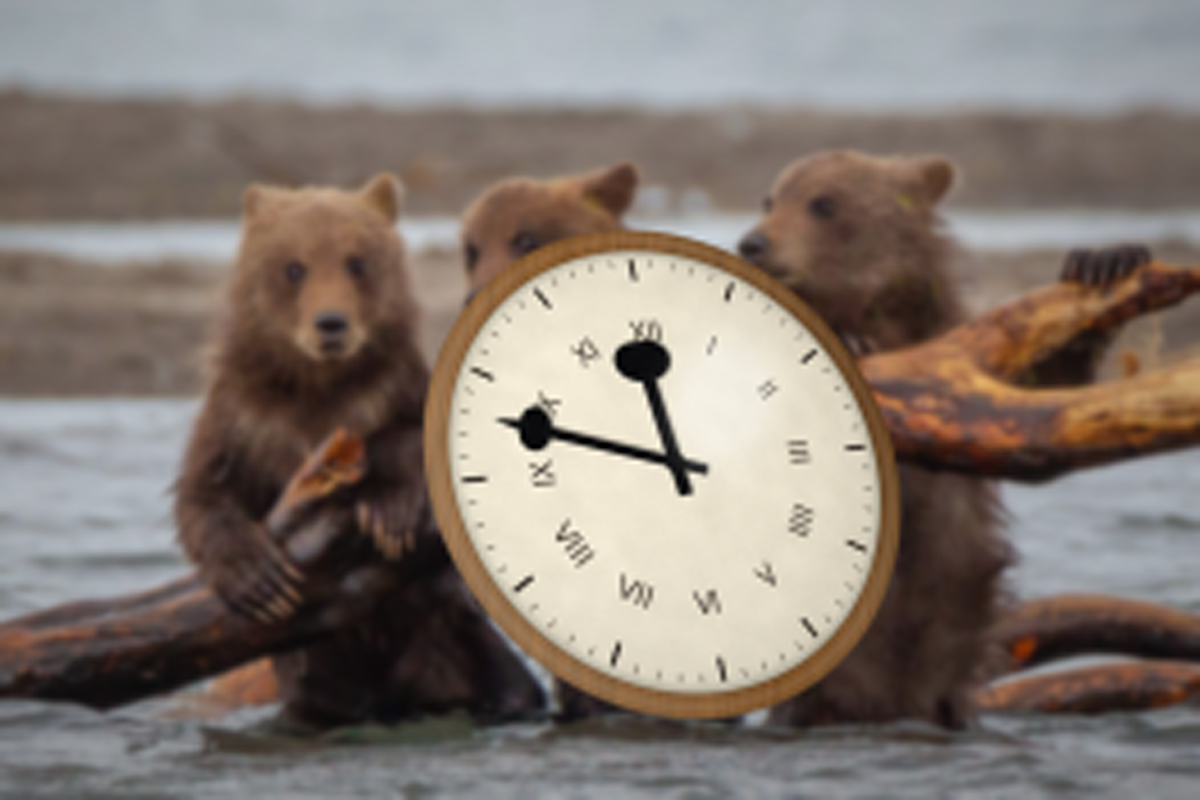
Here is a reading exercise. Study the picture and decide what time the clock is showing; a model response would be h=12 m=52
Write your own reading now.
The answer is h=11 m=48
